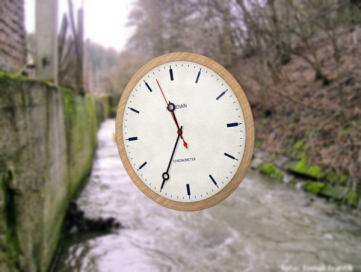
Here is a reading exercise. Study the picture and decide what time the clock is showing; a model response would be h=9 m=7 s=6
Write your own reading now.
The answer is h=11 m=34 s=57
